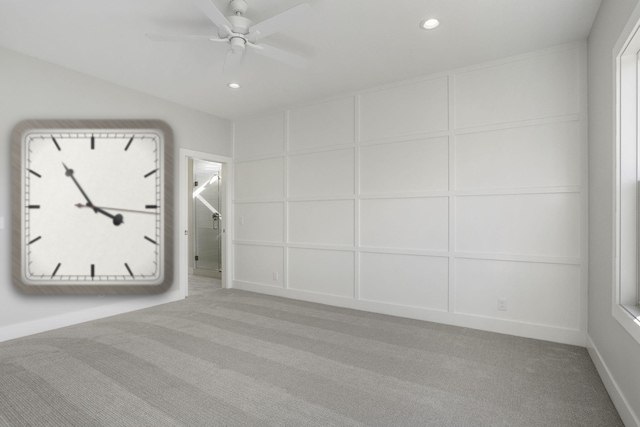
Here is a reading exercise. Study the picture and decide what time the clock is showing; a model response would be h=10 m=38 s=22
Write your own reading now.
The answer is h=3 m=54 s=16
